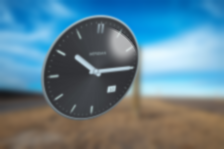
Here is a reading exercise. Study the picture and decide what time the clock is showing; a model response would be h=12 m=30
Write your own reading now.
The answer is h=10 m=15
